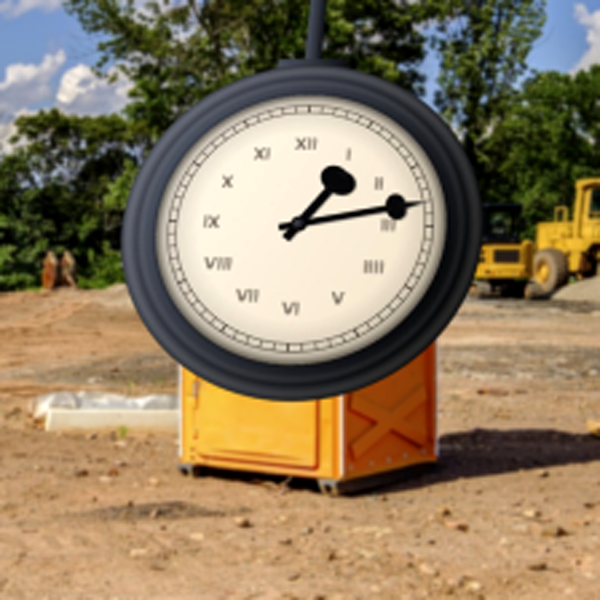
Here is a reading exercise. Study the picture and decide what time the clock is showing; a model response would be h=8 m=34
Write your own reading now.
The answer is h=1 m=13
